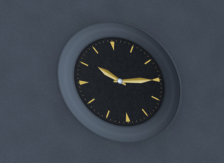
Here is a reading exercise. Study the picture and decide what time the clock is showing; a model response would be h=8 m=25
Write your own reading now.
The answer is h=10 m=15
